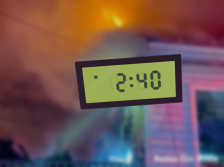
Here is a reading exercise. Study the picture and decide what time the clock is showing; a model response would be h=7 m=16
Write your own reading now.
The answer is h=2 m=40
